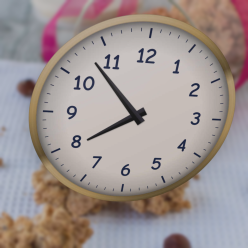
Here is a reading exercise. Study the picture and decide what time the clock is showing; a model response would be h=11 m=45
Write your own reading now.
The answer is h=7 m=53
